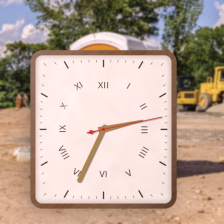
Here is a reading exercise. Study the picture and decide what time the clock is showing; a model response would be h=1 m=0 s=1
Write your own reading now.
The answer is h=2 m=34 s=13
